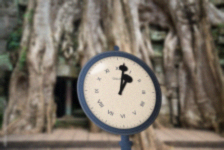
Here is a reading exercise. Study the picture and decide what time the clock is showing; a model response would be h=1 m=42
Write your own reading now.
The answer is h=1 m=2
